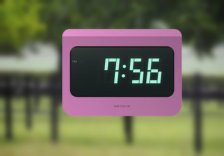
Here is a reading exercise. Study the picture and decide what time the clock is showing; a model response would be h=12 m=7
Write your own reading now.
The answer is h=7 m=56
